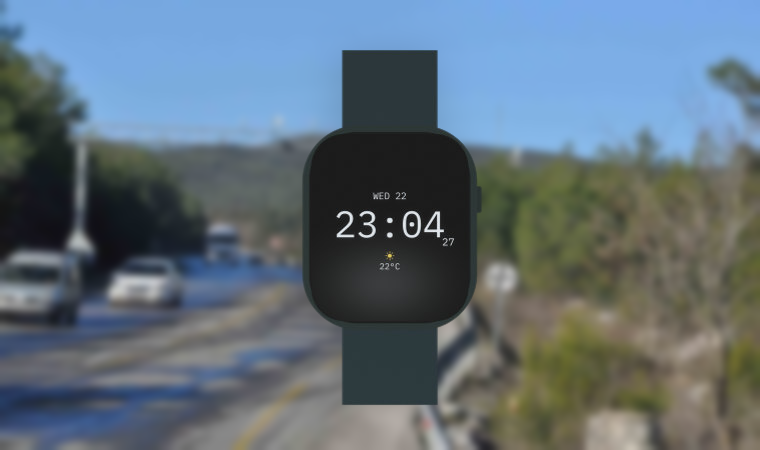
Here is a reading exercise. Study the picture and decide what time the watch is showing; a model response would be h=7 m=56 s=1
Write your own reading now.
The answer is h=23 m=4 s=27
